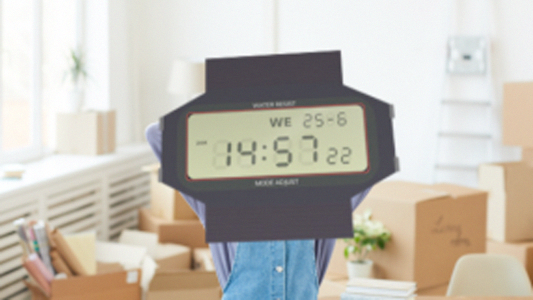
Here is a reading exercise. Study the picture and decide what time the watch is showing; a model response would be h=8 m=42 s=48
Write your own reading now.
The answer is h=14 m=57 s=22
